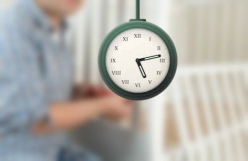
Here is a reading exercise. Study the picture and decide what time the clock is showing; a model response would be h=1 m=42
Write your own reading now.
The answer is h=5 m=13
